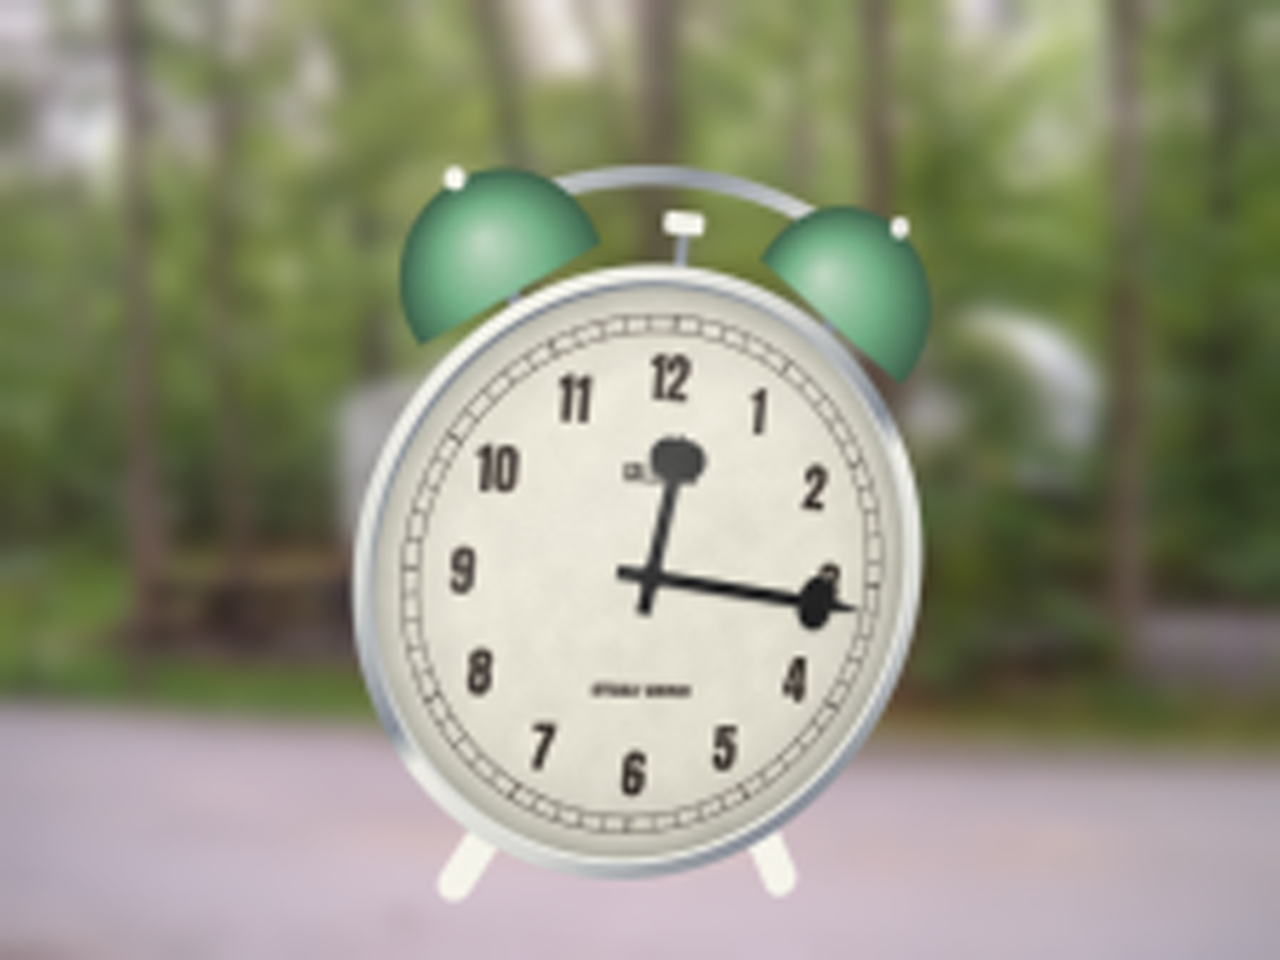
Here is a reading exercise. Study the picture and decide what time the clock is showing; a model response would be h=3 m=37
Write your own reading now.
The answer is h=12 m=16
